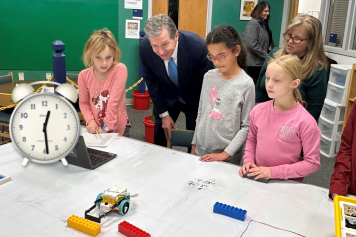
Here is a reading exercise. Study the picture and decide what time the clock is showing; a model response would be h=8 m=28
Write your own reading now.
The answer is h=12 m=29
